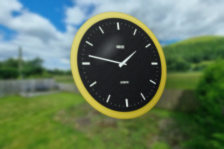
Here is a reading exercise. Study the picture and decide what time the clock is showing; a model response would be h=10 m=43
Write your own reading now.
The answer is h=1 m=47
